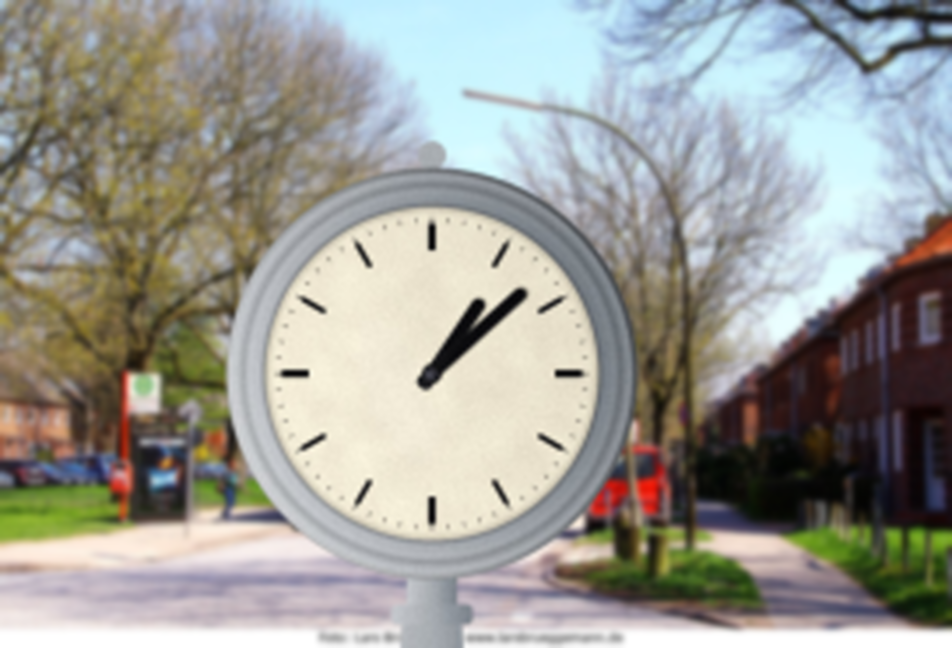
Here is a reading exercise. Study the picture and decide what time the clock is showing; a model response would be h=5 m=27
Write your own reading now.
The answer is h=1 m=8
